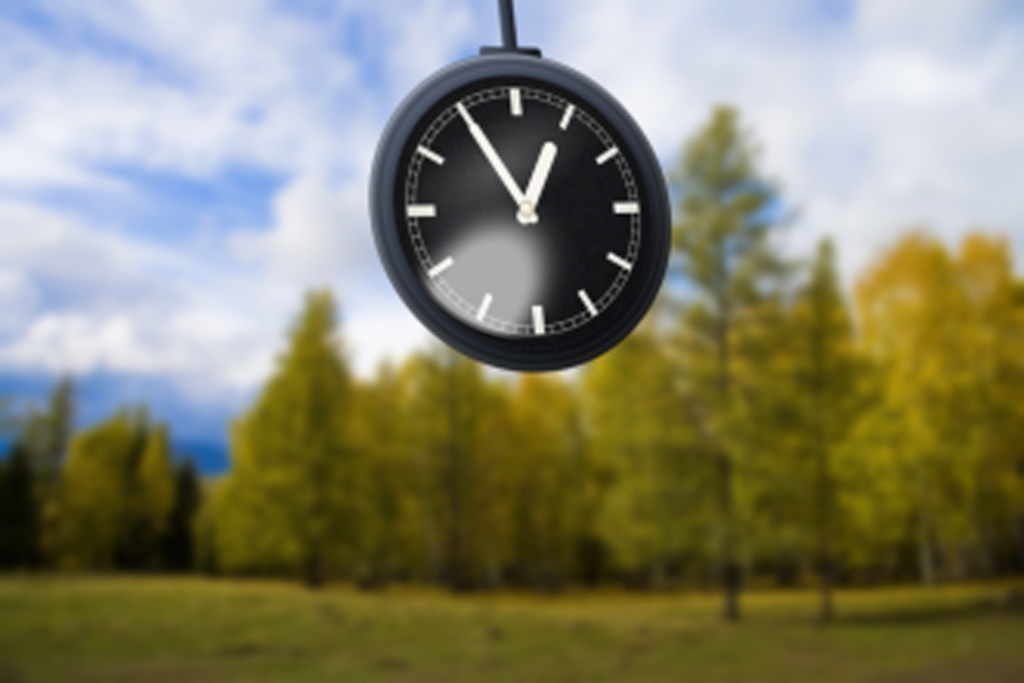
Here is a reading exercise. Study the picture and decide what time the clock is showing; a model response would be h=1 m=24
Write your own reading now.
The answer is h=12 m=55
